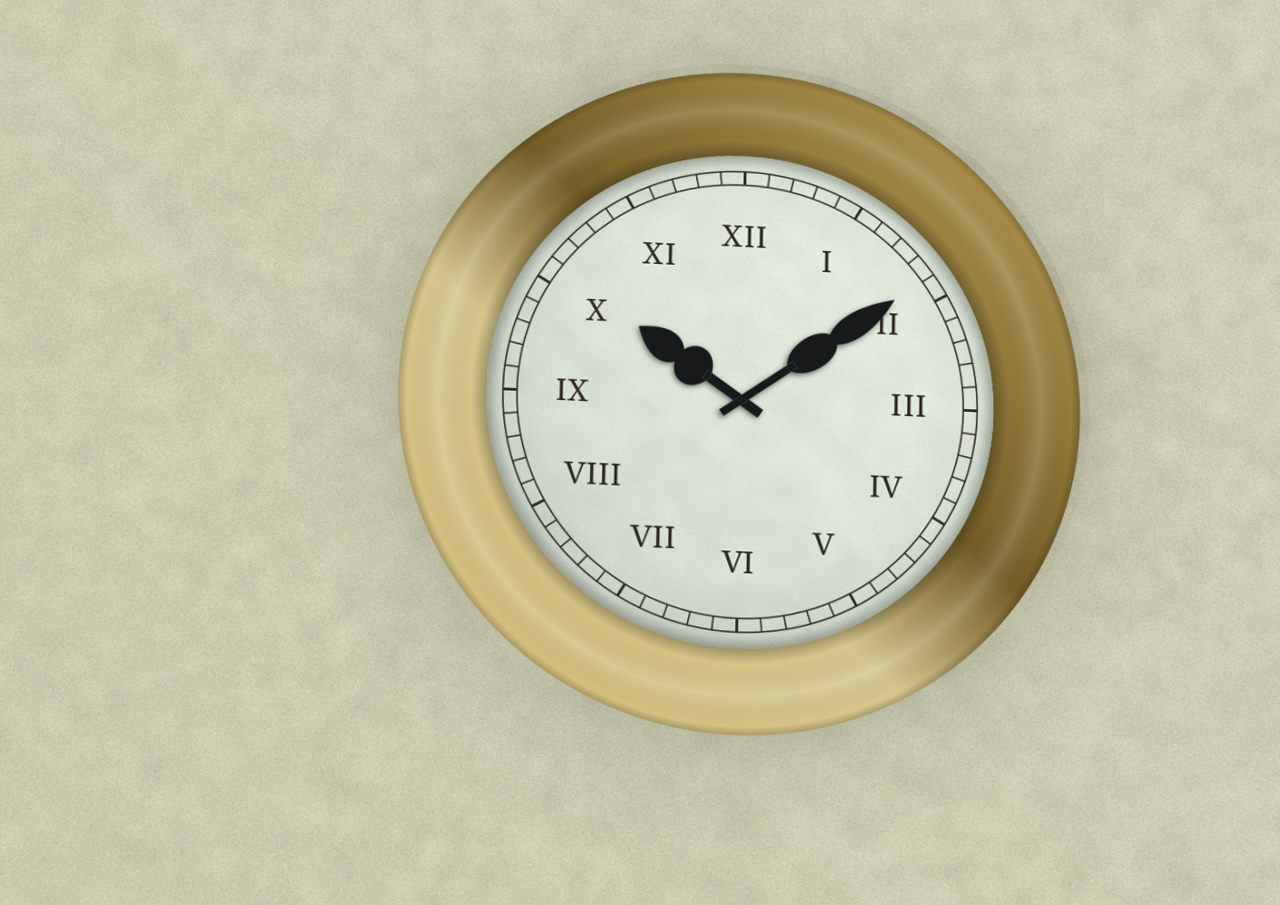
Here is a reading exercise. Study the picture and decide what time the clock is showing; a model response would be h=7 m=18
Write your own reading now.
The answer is h=10 m=9
